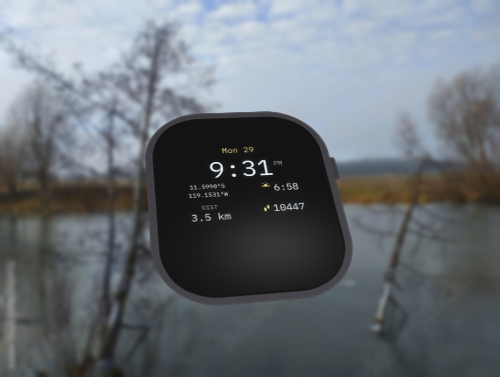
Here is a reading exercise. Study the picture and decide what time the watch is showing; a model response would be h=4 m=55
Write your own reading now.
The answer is h=9 m=31
